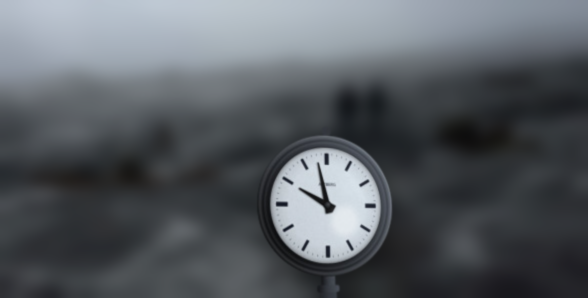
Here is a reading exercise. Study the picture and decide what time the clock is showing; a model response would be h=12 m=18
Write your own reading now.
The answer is h=9 m=58
